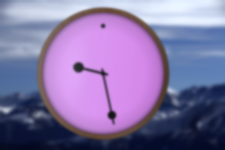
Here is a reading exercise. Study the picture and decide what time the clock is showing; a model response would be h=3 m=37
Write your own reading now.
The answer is h=9 m=28
